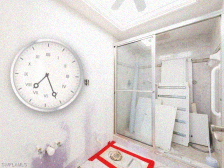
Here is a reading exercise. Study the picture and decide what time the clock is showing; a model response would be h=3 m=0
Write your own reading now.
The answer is h=7 m=26
